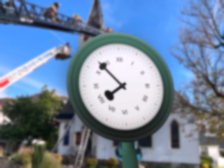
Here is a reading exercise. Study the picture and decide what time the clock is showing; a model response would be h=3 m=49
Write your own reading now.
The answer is h=7 m=53
